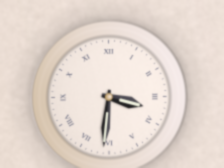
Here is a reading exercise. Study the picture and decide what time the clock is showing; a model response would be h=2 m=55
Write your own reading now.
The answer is h=3 m=31
